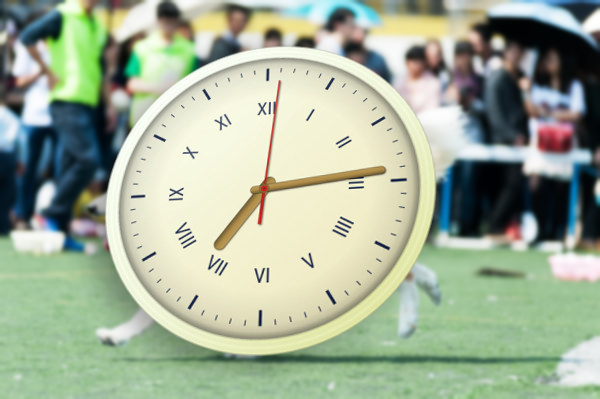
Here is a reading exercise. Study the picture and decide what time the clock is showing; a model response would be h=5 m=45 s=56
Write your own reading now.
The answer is h=7 m=14 s=1
